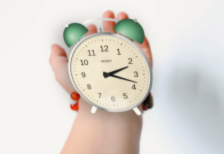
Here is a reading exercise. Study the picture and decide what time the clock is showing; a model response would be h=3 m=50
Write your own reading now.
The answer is h=2 m=18
